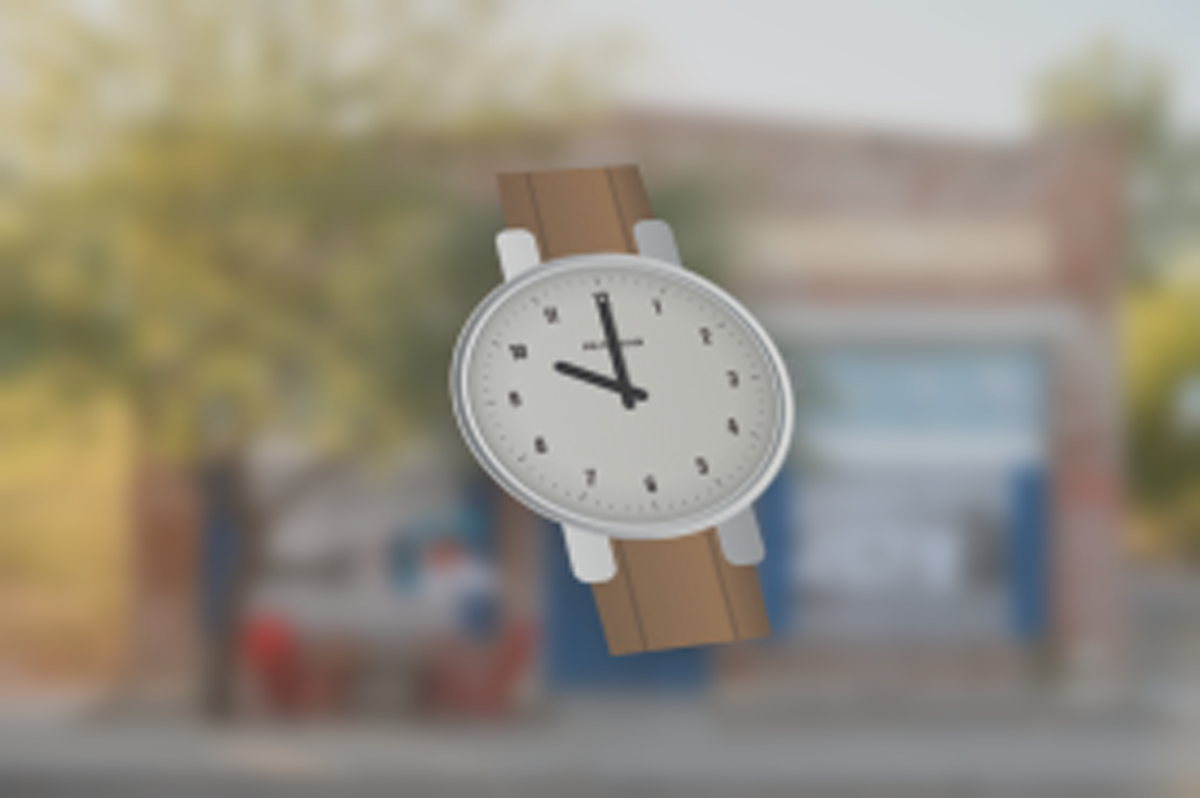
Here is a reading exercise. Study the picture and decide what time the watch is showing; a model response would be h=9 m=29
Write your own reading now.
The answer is h=10 m=0
